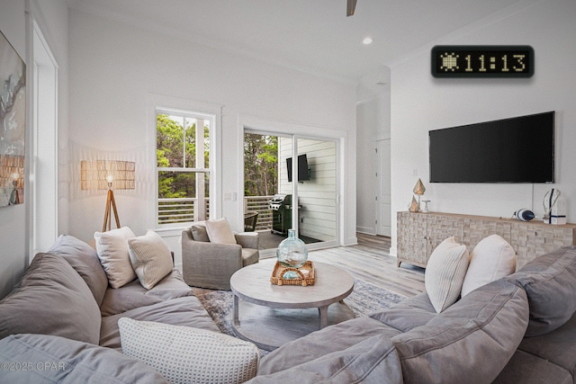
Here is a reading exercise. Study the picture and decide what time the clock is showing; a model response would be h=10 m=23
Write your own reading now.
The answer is h=11 m=13
